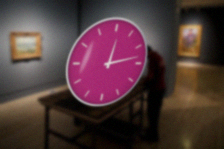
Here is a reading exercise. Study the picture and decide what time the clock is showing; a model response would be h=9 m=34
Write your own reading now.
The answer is h=12 m=13
